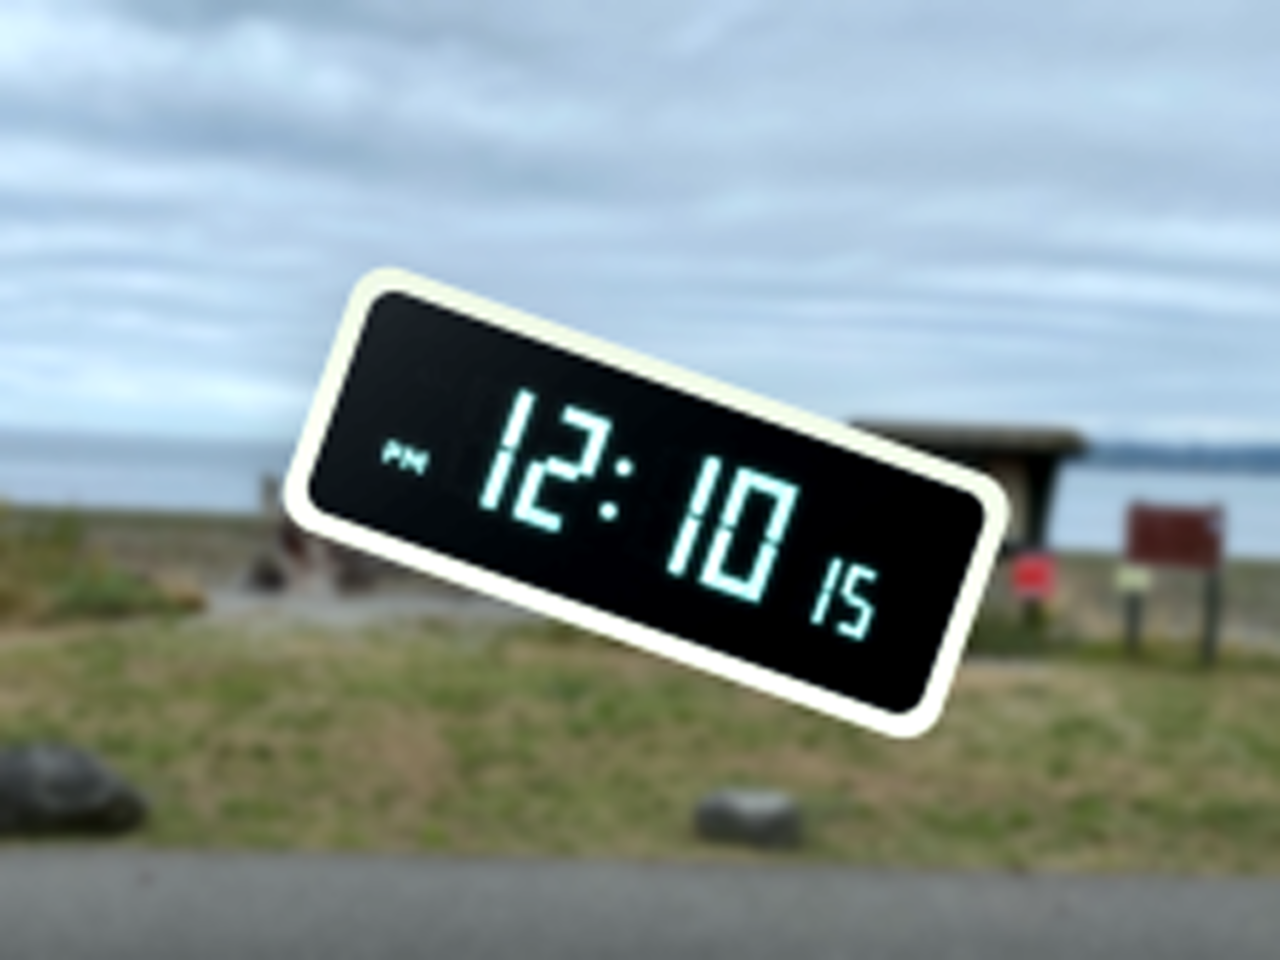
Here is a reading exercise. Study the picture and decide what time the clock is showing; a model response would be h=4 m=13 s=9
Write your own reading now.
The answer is h=12 m=10 s=15
